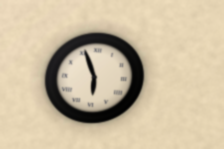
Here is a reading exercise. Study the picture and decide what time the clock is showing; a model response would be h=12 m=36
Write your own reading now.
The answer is h=5 m=56
